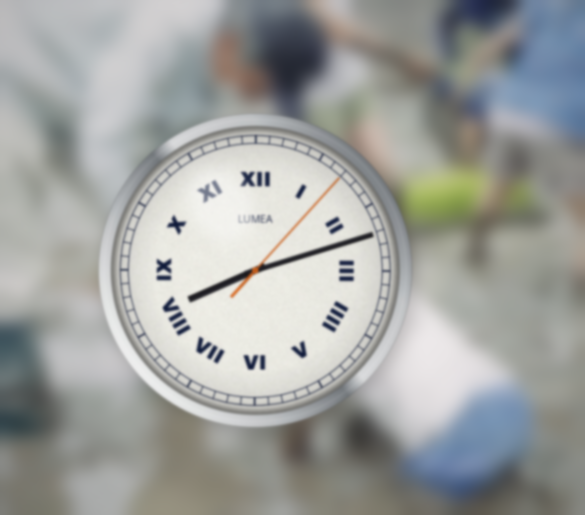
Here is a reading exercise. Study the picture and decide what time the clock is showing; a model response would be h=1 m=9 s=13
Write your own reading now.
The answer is h=8 m=12 s=7
